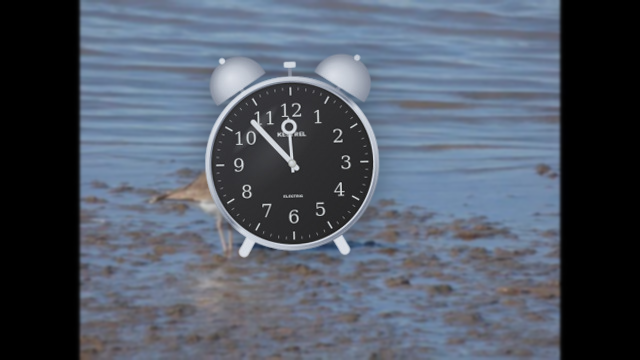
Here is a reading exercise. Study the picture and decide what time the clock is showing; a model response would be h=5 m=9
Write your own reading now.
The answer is h=11 m=53
